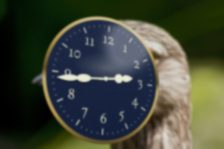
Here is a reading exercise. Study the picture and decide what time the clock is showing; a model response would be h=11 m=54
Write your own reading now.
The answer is h=2 m=44
